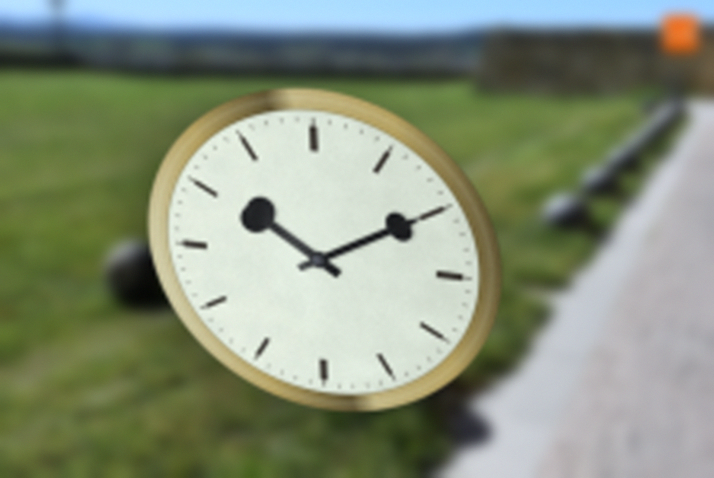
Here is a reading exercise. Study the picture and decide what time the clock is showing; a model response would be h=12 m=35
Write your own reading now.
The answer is h=10 m=10
